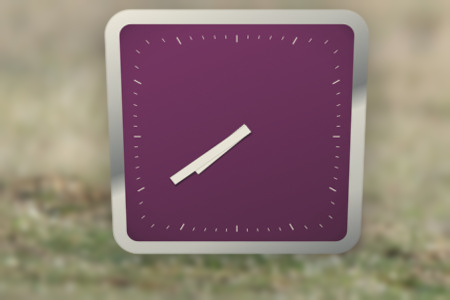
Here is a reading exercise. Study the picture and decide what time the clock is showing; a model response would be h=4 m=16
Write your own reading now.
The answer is h=7 m=39
